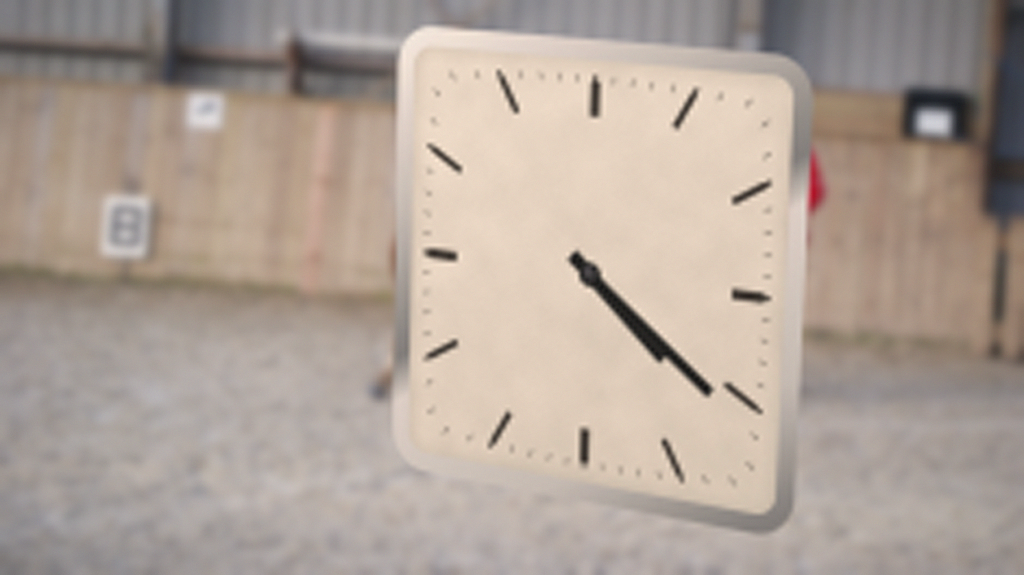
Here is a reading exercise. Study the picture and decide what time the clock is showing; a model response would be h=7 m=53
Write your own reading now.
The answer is h=4 m=21
